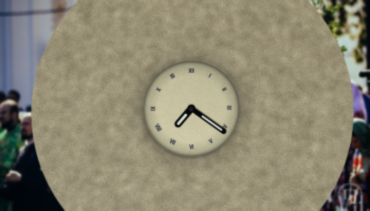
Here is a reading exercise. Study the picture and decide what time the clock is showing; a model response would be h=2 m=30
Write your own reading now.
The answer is h=7 m=21
